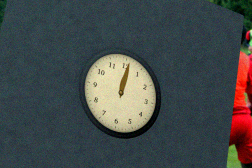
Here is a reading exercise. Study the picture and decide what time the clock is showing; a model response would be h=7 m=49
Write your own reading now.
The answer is h=12 m=1
